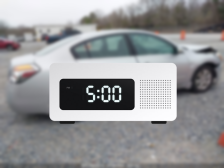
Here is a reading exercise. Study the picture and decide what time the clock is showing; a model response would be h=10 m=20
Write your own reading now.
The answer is h=5 m=0
